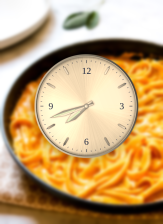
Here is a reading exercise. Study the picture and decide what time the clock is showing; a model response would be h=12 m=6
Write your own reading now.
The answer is h=7 m=42
